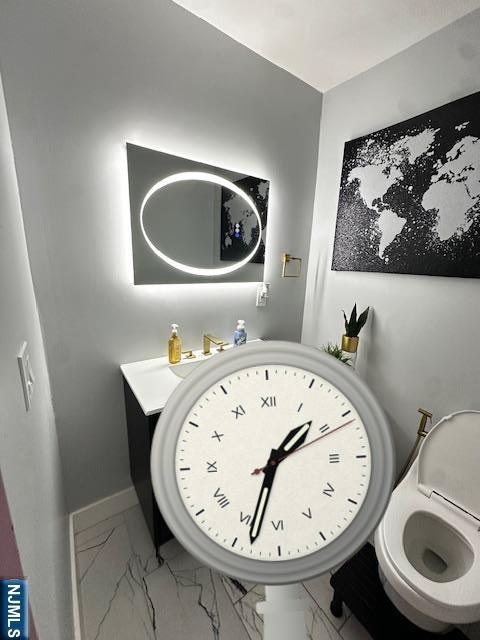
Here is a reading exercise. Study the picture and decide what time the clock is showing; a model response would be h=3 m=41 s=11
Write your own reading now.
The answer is h=1 m=33 s=11
